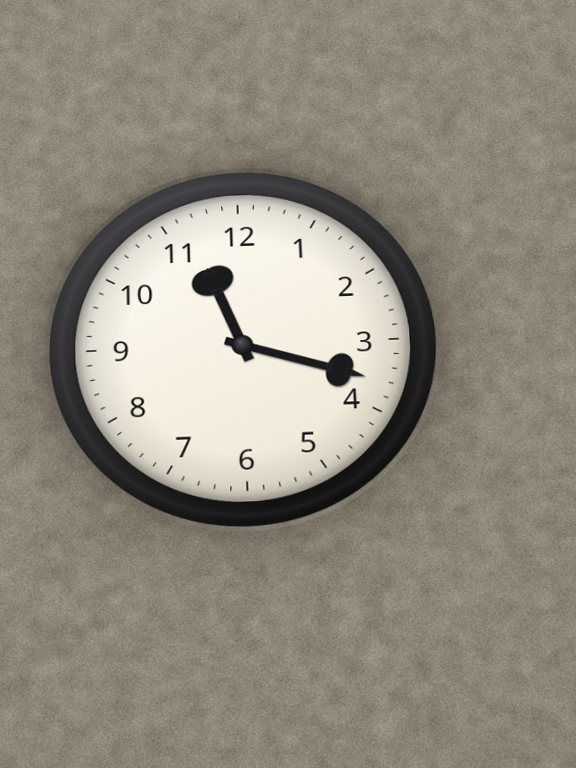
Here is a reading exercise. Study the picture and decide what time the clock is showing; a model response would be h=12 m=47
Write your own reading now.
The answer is h=11 m=18
